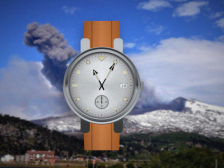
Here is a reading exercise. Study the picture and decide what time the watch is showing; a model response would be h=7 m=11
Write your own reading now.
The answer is h=11 m=5
